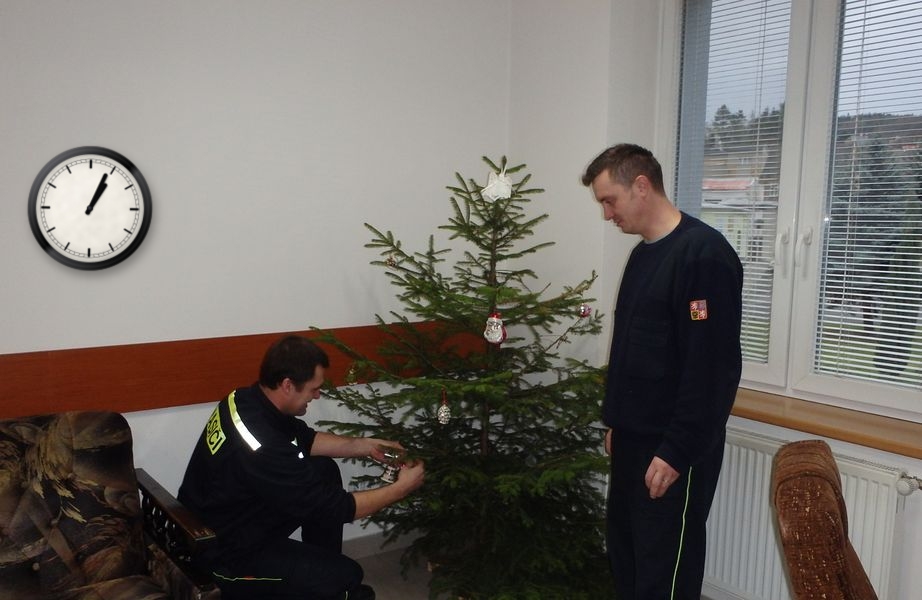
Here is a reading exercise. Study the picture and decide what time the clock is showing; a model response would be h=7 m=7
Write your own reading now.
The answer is h=1 m=4
